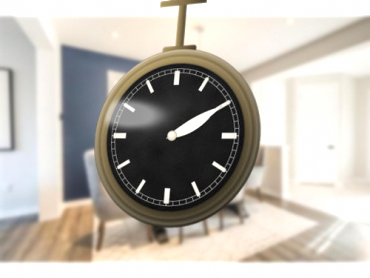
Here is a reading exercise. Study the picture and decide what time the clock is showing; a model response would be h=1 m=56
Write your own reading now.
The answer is h=2 m=10
